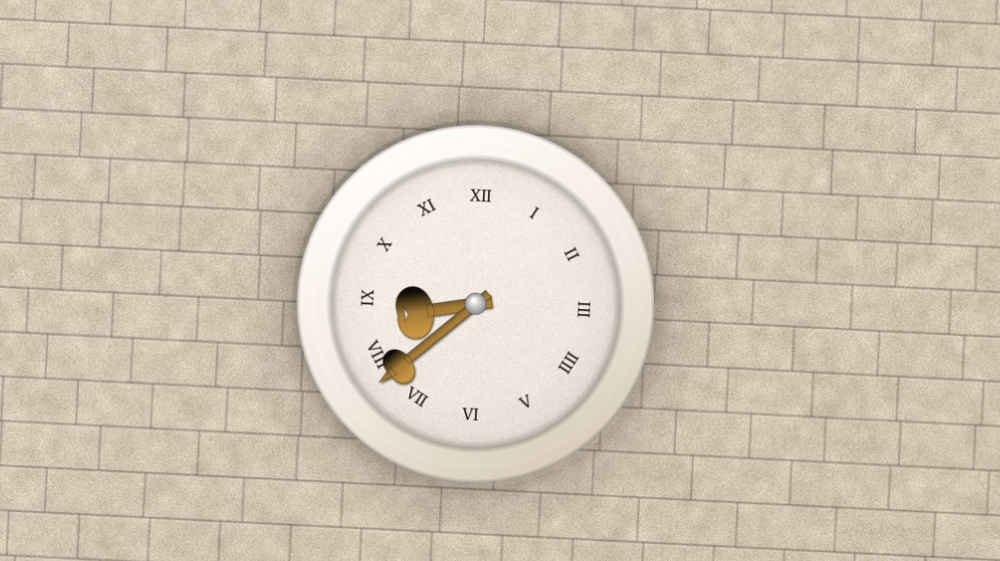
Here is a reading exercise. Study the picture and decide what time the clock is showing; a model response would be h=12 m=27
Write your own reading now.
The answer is h=8 m=38
